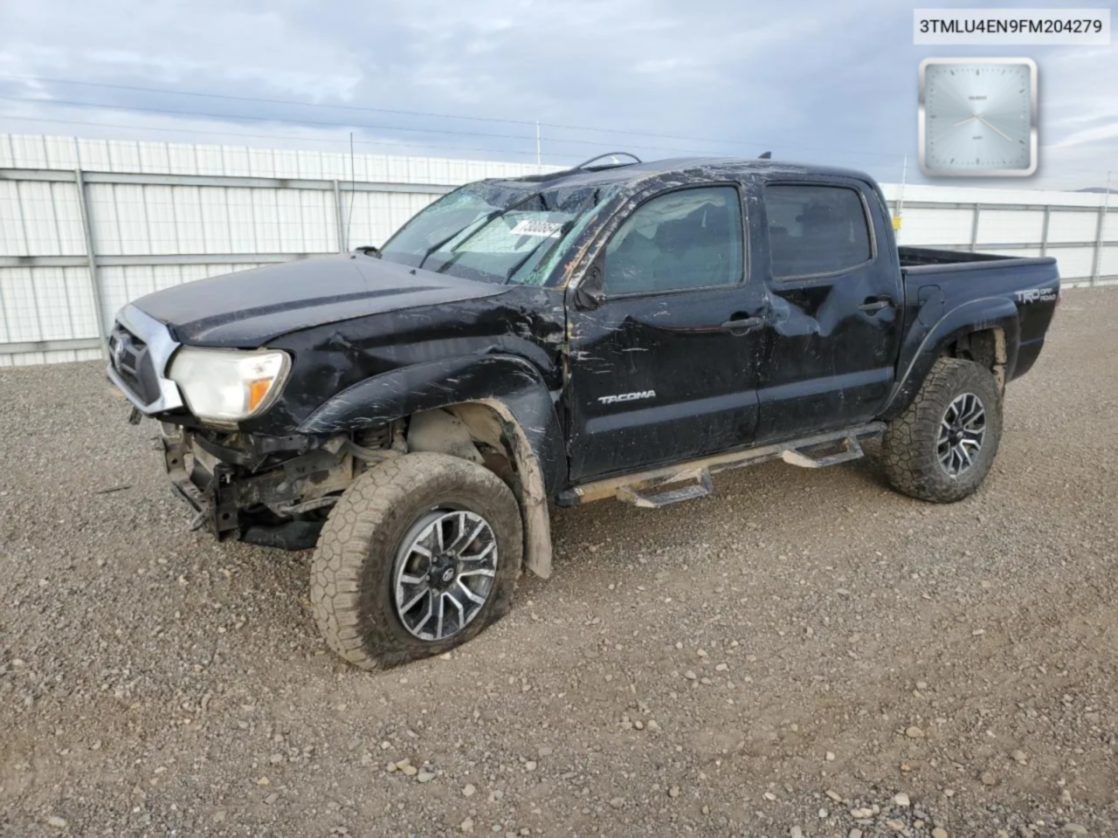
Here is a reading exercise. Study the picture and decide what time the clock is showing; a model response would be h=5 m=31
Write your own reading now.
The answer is h=8 m=21
